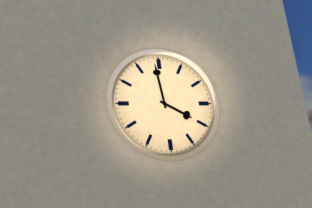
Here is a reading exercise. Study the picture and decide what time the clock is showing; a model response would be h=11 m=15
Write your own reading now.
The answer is h=3 m=59
